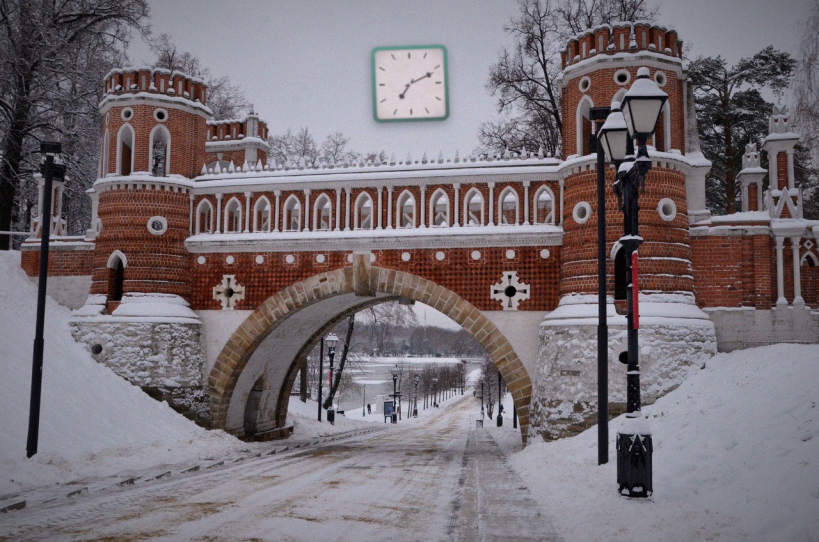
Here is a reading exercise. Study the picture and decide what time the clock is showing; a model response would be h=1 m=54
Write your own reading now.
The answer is h=7 m=11
